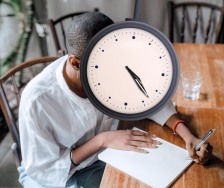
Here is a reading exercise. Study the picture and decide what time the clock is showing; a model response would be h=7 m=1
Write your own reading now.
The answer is h=4 m=23
